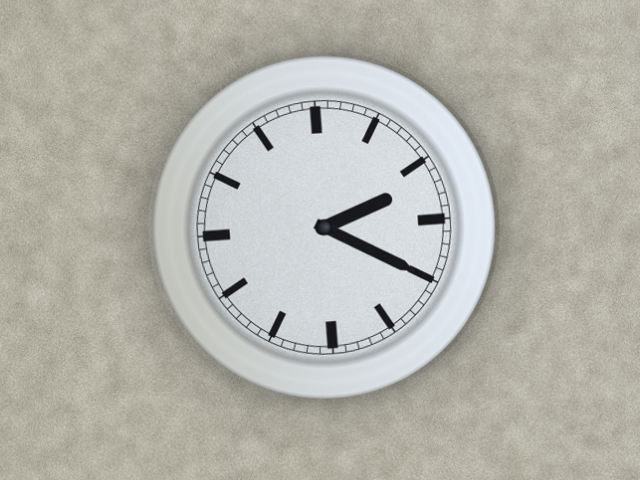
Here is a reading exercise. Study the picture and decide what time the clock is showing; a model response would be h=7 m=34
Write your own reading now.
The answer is h=2 m=20
